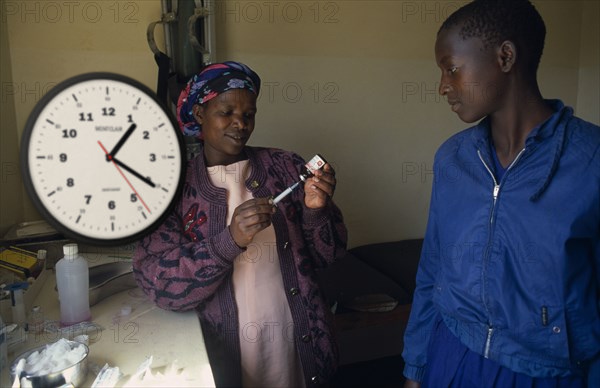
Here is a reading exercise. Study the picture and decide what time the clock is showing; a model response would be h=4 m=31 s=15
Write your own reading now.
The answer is h=1 m=20 s=24
